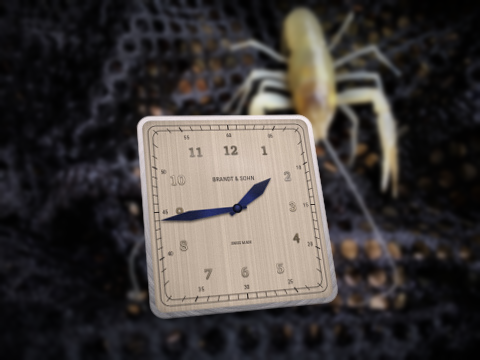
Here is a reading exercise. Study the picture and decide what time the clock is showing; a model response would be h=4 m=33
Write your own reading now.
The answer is h=1 m=44
